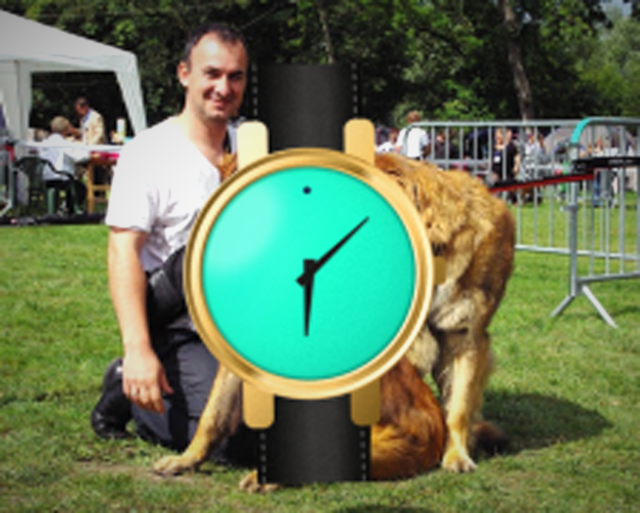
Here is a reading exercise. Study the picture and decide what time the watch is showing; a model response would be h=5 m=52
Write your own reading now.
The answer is h=6 m=8
